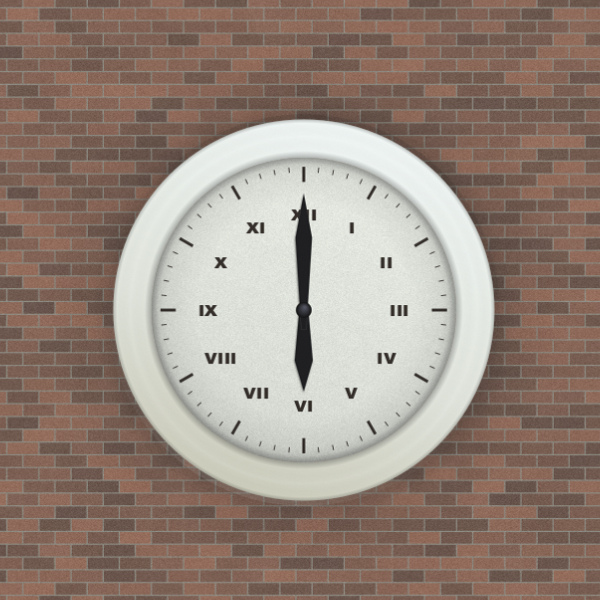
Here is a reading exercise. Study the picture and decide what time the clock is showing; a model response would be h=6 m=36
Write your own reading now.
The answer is h=6 m=0
